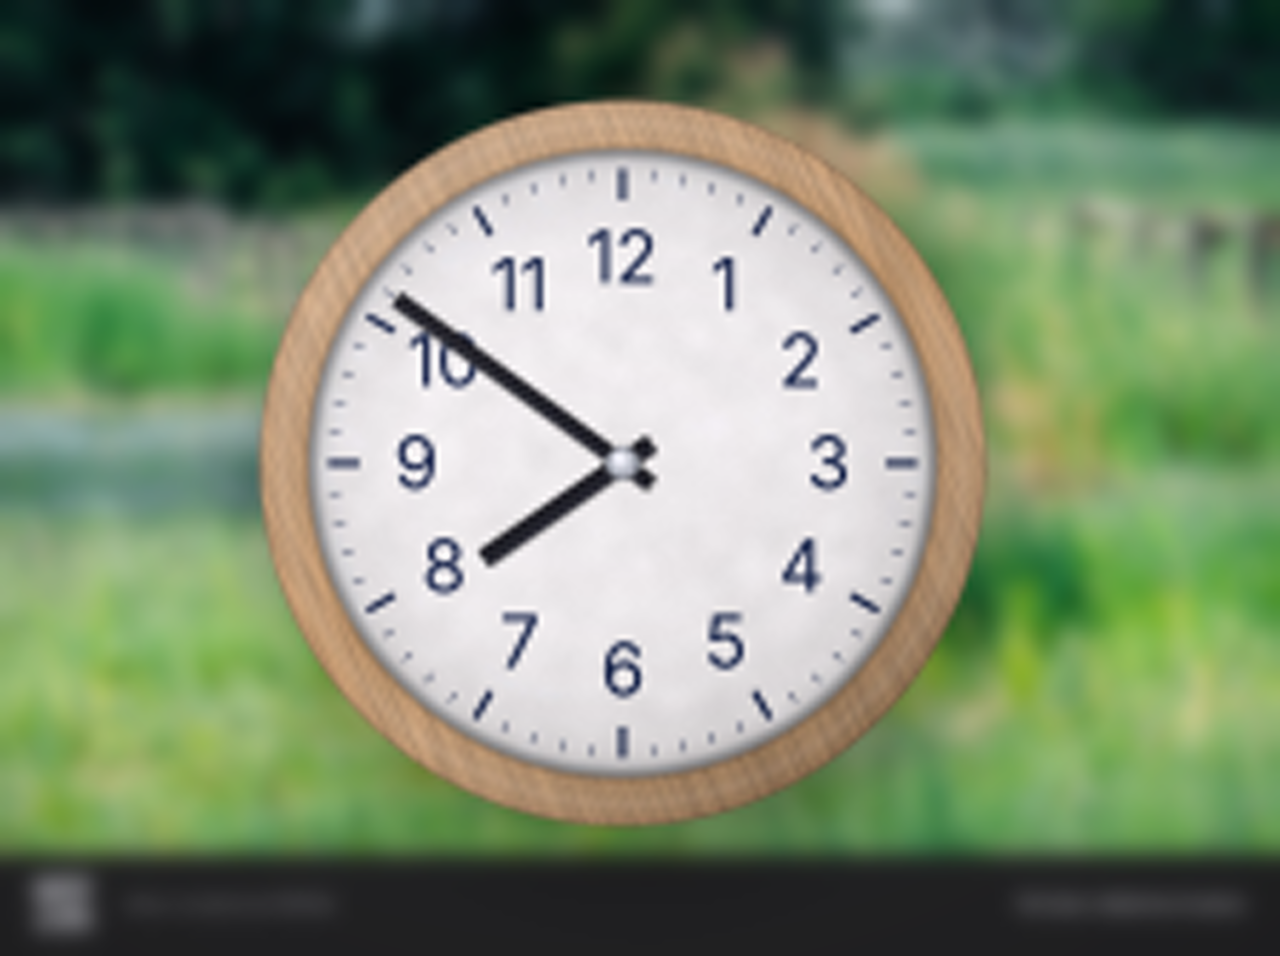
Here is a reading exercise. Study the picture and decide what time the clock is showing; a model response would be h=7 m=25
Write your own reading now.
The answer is h=7 m=51
